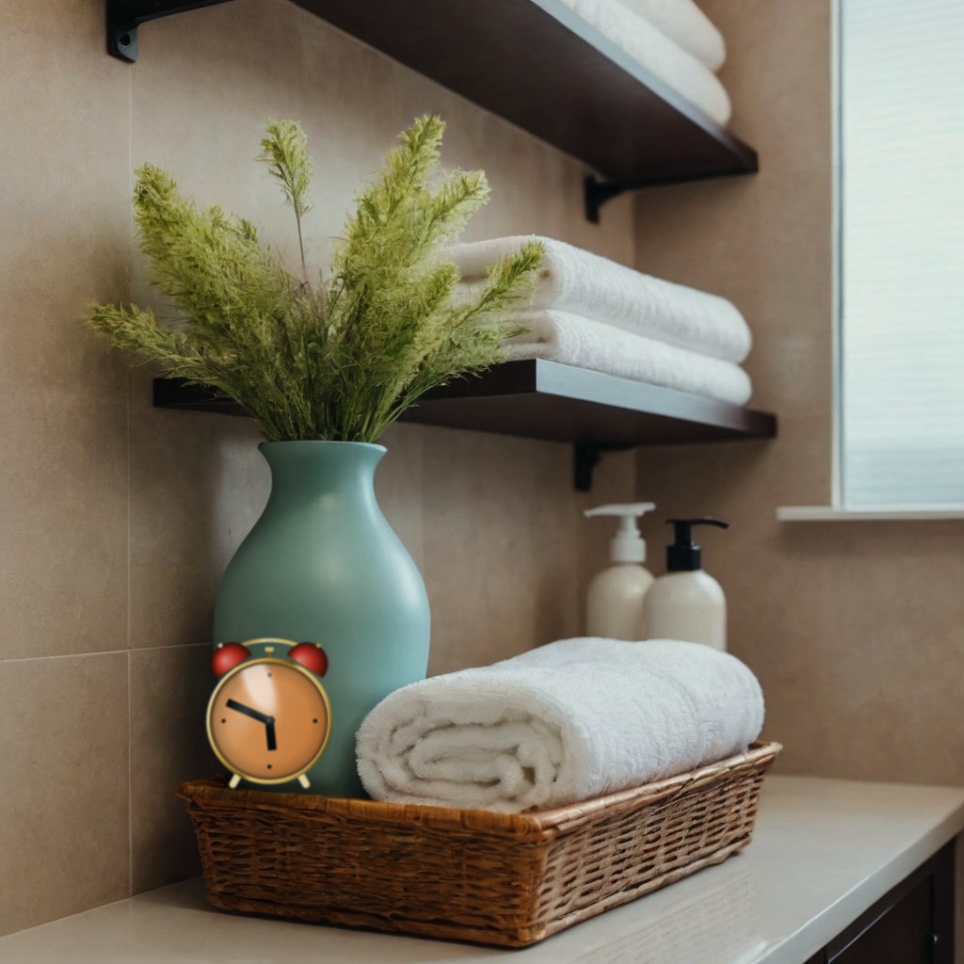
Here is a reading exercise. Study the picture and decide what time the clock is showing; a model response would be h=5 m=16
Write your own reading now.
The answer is h=5 m=49
